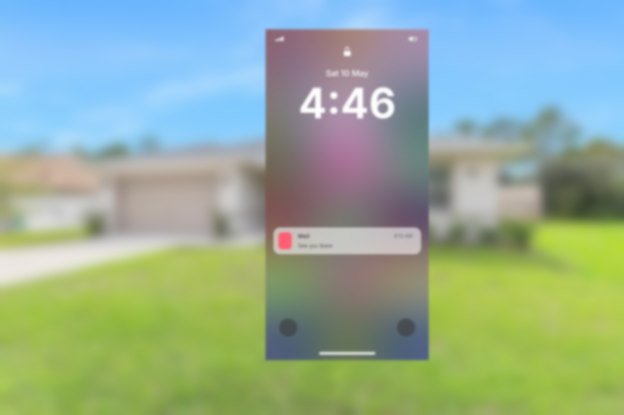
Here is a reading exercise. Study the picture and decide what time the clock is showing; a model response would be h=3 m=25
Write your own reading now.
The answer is h=4 m=46
